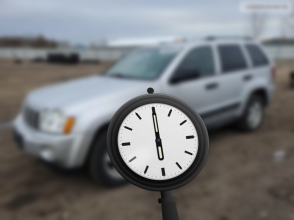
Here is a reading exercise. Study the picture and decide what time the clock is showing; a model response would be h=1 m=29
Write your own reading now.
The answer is h=6 m=0
